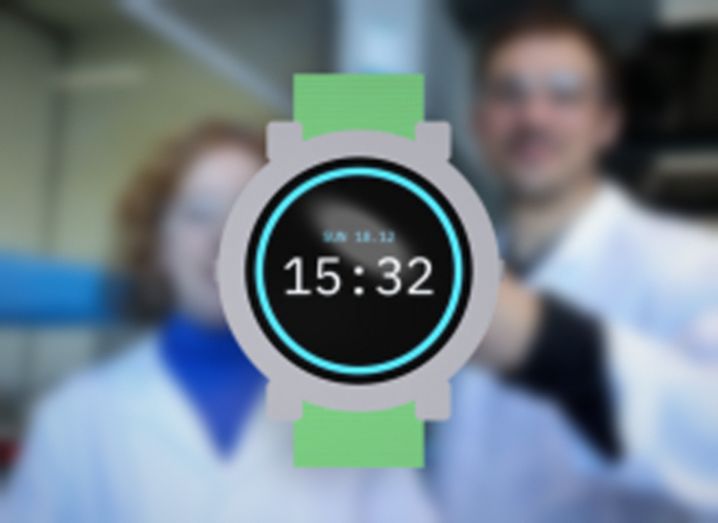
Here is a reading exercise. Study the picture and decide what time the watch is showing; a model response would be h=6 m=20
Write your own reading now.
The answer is h=15 m=32
